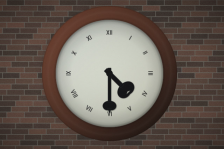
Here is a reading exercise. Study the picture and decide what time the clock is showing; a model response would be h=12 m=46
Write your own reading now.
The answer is h=4 m=30
